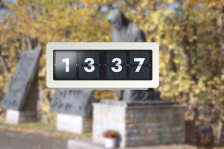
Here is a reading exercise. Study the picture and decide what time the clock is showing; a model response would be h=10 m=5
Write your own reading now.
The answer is h=13 m=37
